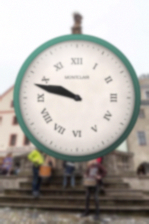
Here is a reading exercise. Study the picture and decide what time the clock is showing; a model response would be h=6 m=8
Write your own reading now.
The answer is h=9 m=48
